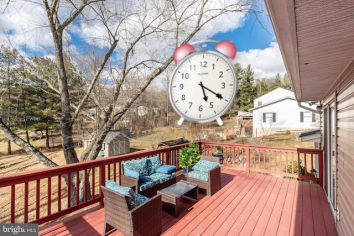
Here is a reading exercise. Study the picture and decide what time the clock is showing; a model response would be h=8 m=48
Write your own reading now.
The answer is h=5 m=20
